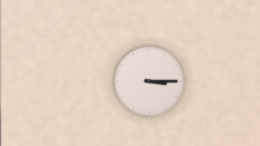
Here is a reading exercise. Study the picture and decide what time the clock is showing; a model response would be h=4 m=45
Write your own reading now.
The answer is h=3 m=15
